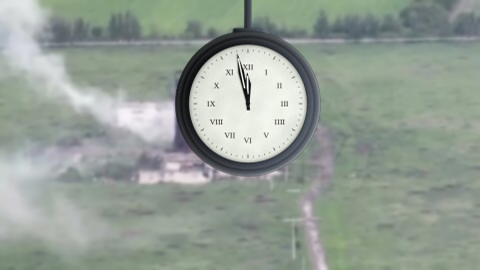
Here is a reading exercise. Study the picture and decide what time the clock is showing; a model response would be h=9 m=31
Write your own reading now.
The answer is h=11 m=58
